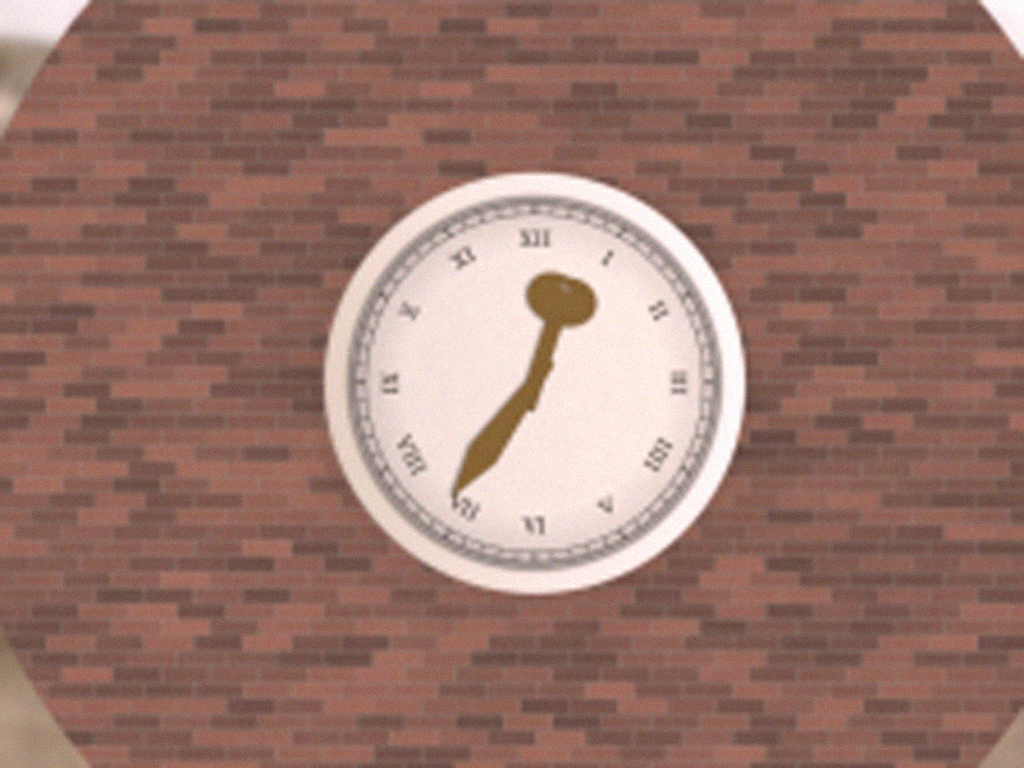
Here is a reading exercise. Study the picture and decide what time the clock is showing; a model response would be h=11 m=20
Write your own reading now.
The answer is h=12 m=36
